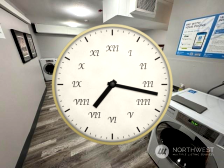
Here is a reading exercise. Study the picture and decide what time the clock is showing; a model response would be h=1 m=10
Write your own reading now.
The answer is h=7 m=17
